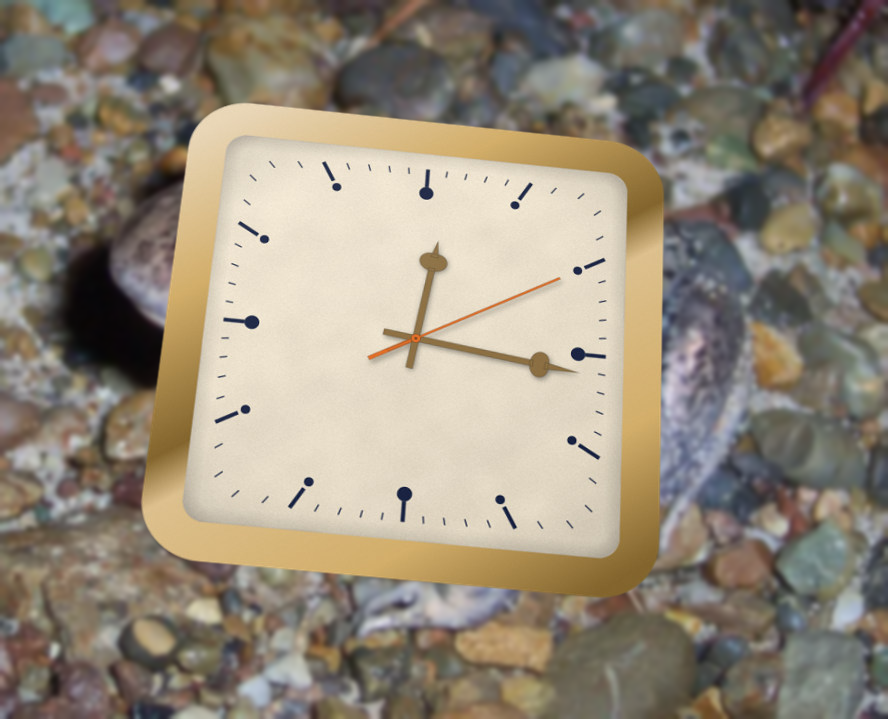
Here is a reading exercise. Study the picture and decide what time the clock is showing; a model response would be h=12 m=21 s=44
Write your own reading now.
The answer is h=12 m=16 s=10
